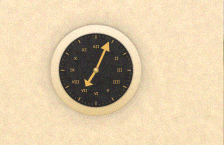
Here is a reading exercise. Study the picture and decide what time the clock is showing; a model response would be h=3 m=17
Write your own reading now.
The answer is h=7 m=4
